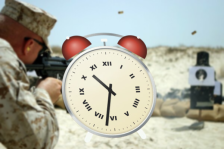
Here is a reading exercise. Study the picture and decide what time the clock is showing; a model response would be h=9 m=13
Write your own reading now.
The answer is h=10 m=32
